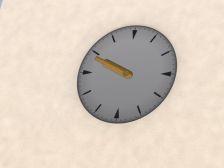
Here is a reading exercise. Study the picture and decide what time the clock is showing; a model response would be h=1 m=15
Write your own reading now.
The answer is h=9 m=49
